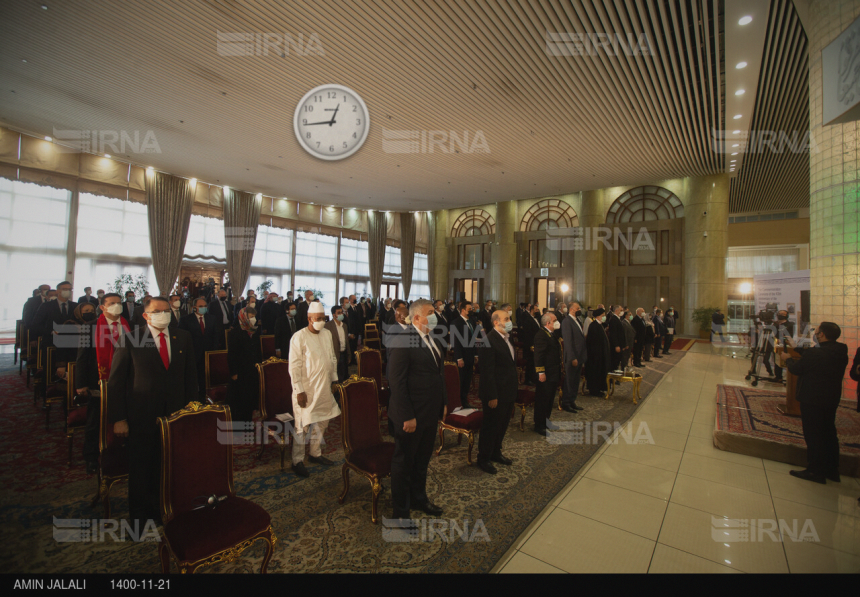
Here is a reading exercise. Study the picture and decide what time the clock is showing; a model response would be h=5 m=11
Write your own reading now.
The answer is h=12 m=44
